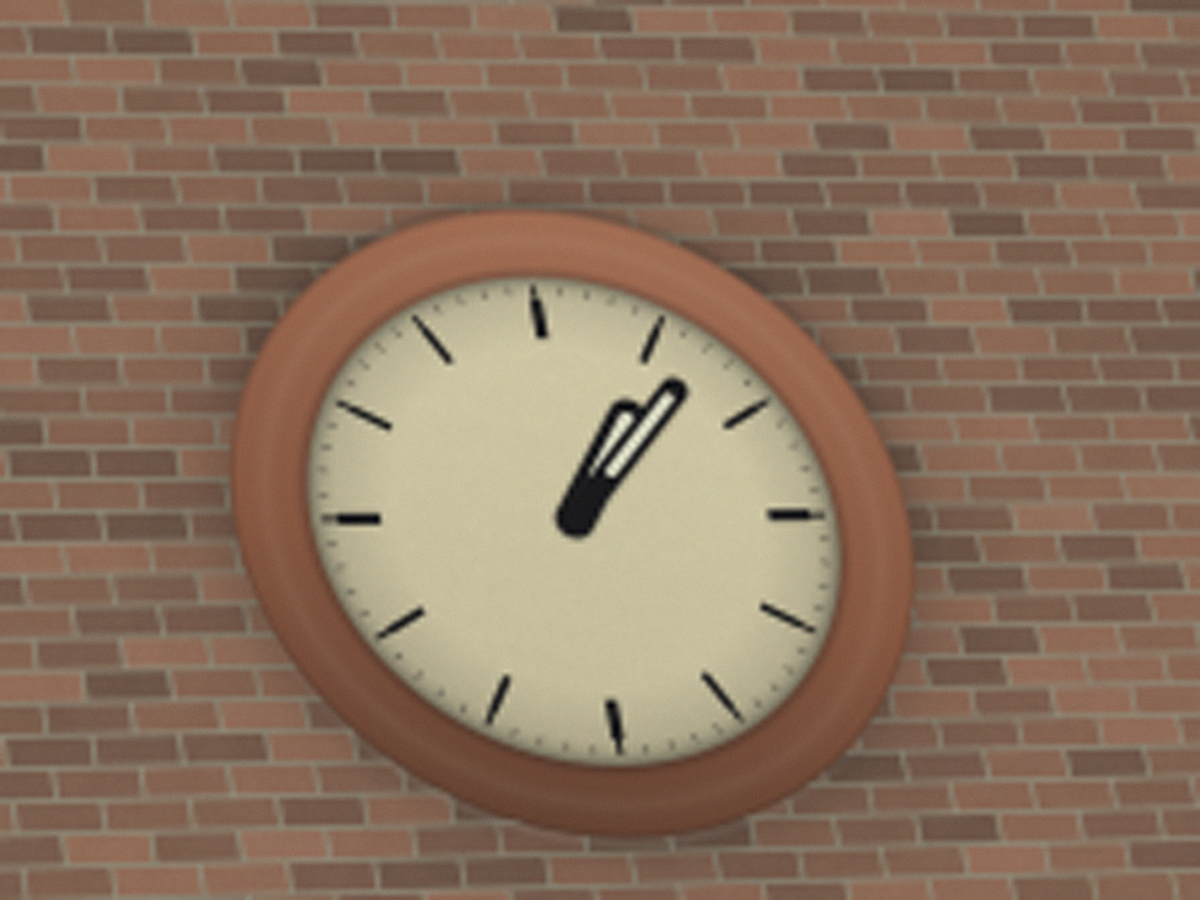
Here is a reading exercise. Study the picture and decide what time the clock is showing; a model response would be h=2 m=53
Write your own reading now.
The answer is h=1 m=7
